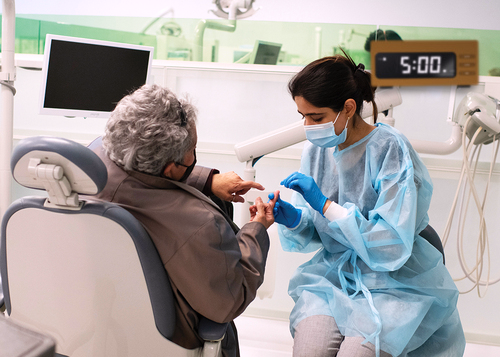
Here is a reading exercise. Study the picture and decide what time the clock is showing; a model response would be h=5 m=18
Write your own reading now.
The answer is h=5 m=0
